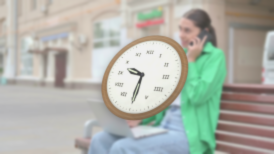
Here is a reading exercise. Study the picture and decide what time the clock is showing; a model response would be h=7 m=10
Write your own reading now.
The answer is h=9 m=30
